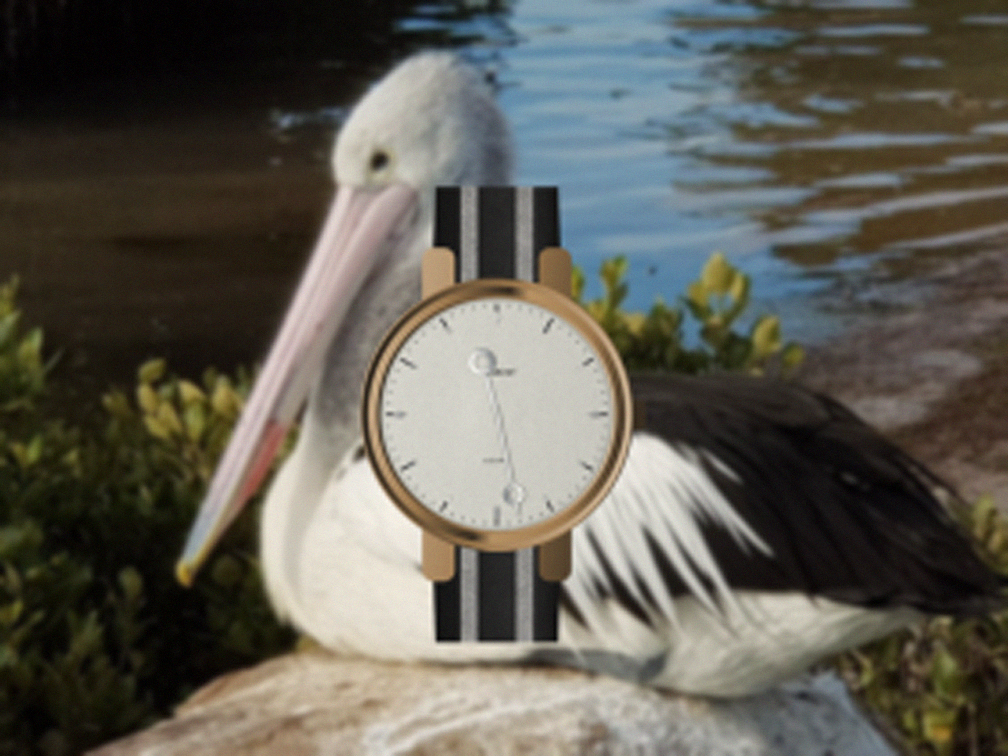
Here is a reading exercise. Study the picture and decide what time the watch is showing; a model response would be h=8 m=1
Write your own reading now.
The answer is h=11 m=28
